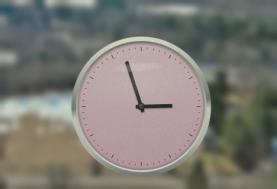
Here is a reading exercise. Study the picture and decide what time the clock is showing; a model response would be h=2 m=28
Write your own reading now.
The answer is h=2 m=57
